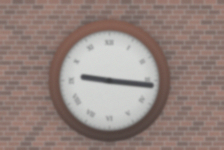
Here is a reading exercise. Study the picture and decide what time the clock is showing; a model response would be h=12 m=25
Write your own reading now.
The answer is h=9 m=16
